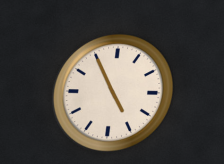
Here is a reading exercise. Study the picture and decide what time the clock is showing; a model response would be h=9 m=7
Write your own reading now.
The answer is h=4 m=55
